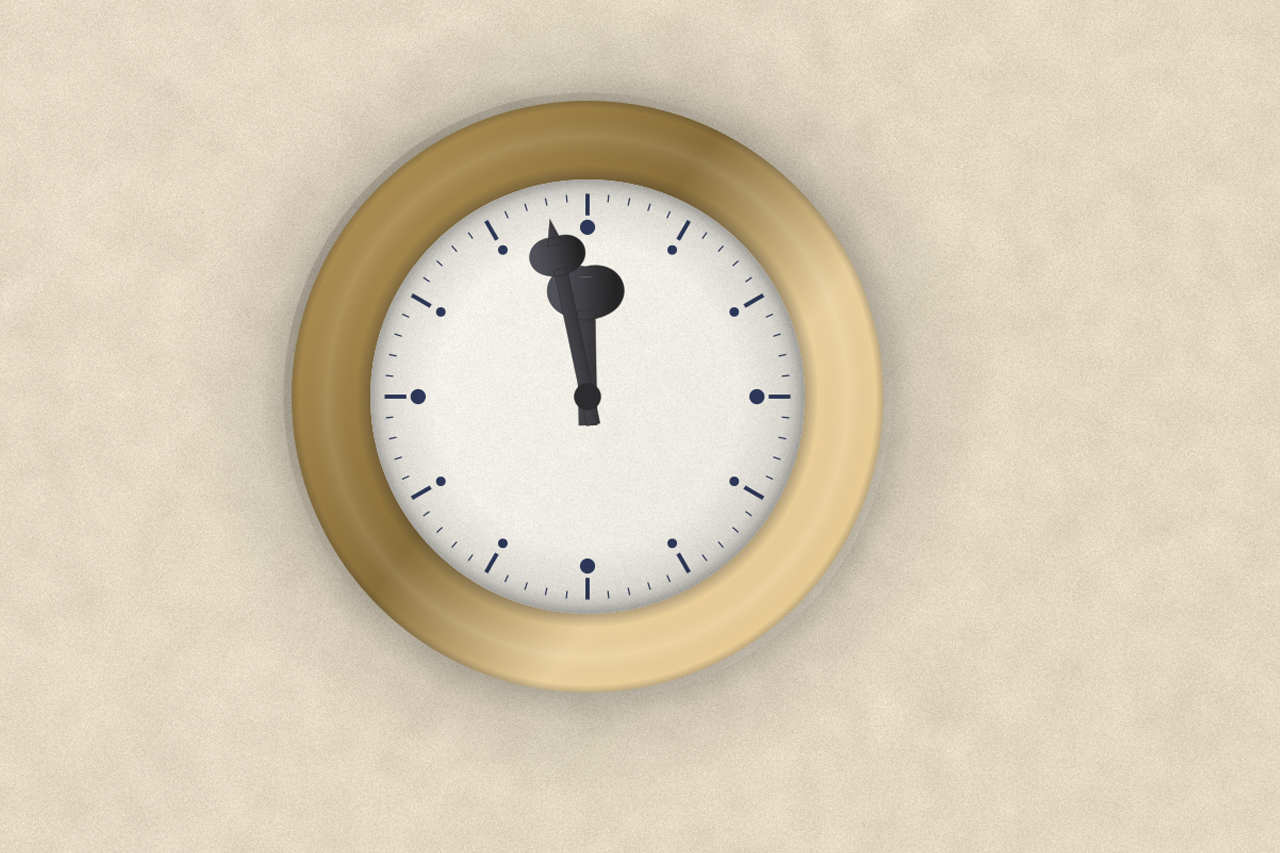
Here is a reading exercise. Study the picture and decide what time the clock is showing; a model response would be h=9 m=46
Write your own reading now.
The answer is h=11 m=58
